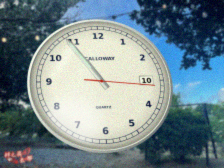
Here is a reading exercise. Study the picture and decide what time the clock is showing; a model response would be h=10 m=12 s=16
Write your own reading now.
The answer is h=10 m=54 s=16
